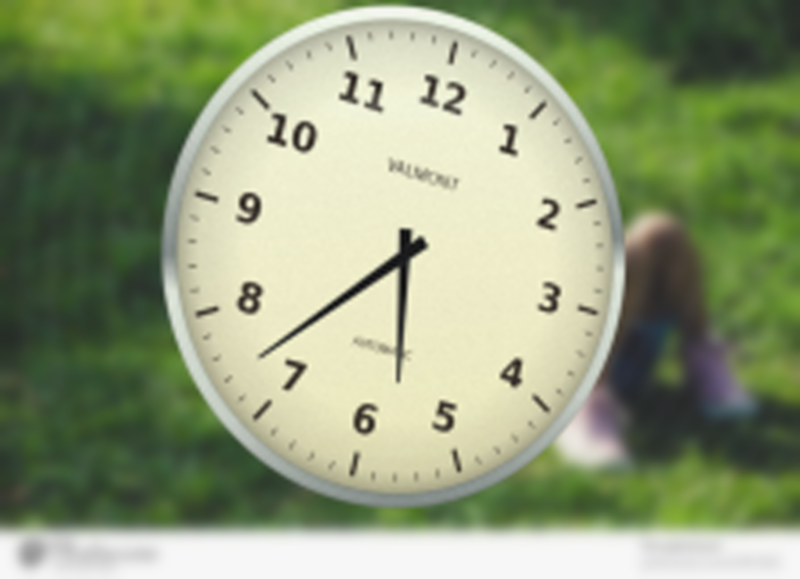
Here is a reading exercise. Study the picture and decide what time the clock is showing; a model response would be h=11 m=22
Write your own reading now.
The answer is h=5 m=37
